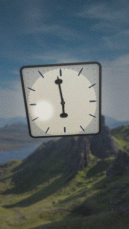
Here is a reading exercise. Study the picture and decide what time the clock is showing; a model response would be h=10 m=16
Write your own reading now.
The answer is h=5 m=59
